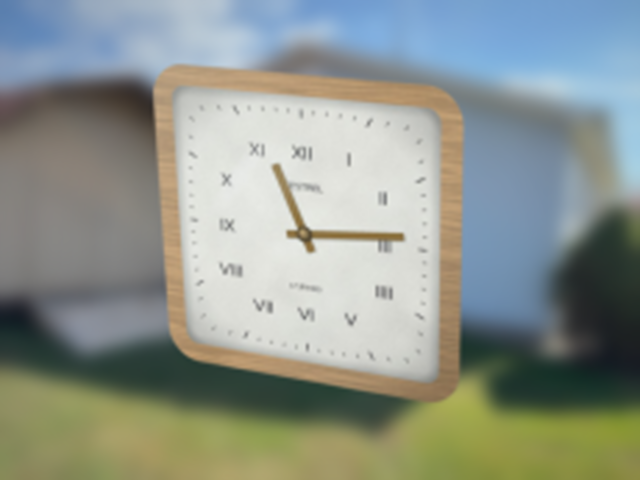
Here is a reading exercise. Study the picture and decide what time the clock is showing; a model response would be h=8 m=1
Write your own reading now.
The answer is h=11 m=14
